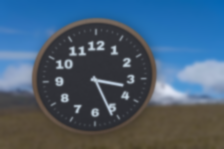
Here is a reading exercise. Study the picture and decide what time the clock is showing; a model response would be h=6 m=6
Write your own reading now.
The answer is h=3 m=26
